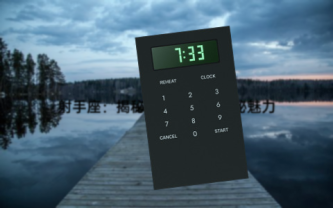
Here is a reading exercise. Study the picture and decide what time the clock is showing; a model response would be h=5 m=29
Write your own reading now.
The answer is h=7 m=33
